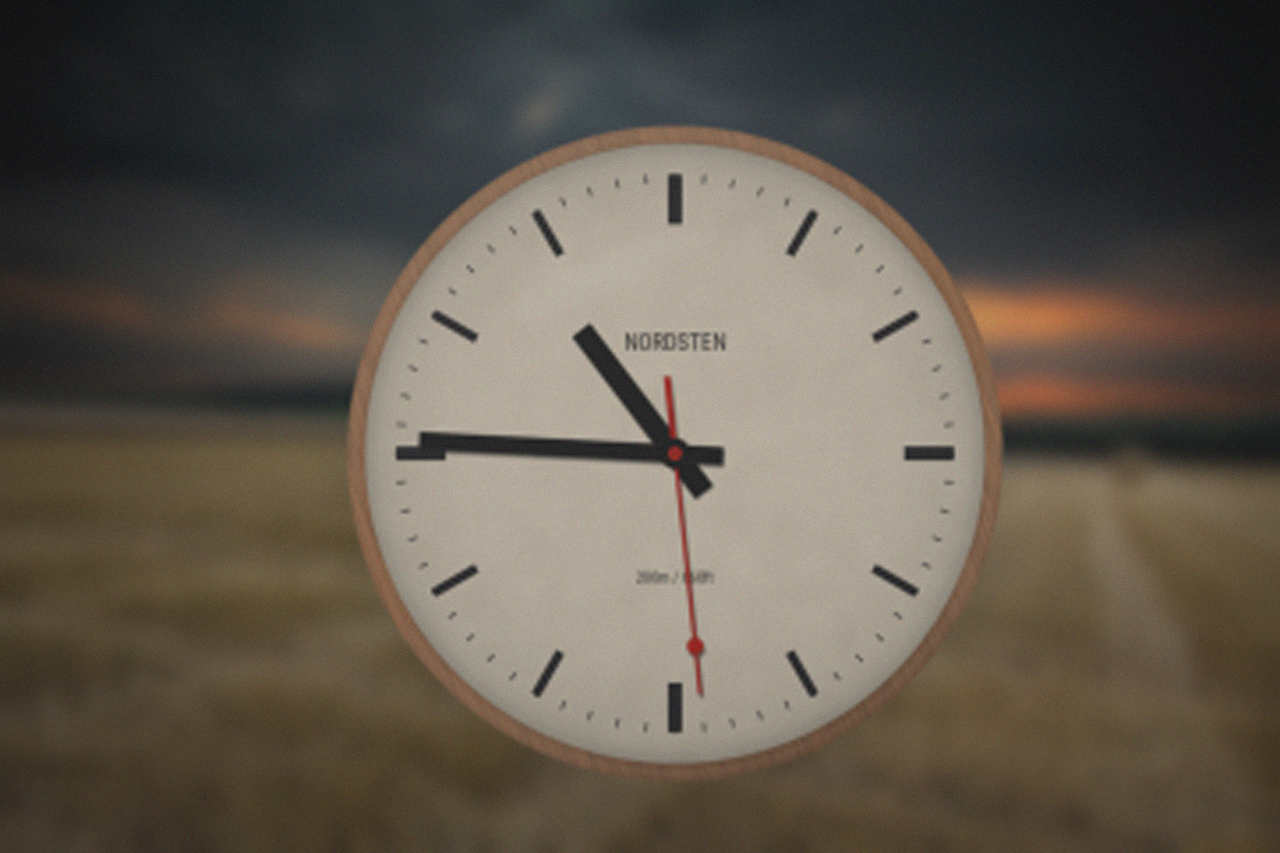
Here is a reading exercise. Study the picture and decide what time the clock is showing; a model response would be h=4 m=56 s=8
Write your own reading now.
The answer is h=10 m=45 s=29
